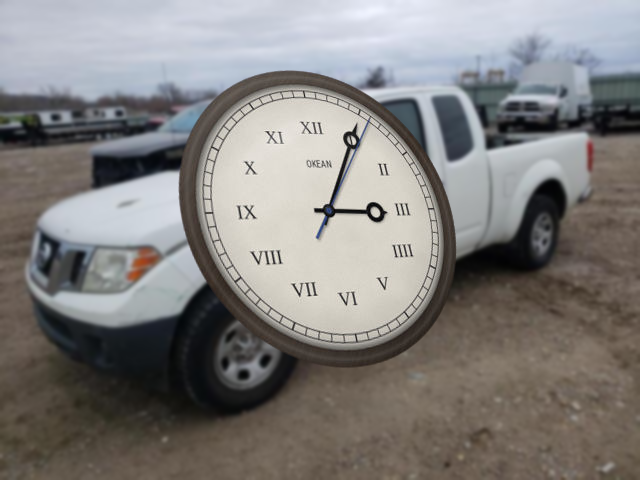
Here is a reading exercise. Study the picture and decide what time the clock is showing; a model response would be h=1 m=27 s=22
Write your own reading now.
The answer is h=3 m=5 s=6
